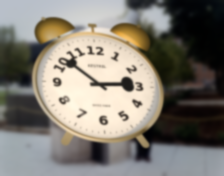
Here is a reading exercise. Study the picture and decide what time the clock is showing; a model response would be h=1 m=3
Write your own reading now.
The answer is h=2 m=52
